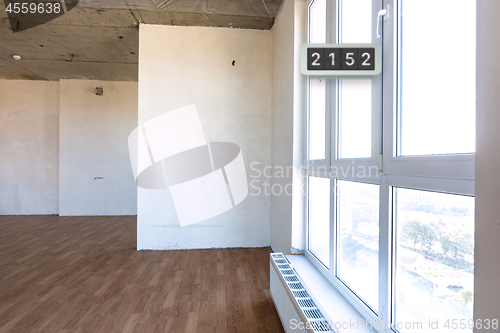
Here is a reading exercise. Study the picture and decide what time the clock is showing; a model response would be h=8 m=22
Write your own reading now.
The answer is h=21 m=52
